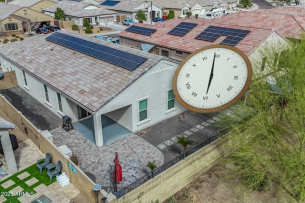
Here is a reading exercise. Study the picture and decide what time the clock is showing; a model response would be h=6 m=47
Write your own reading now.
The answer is h=5 m=59
